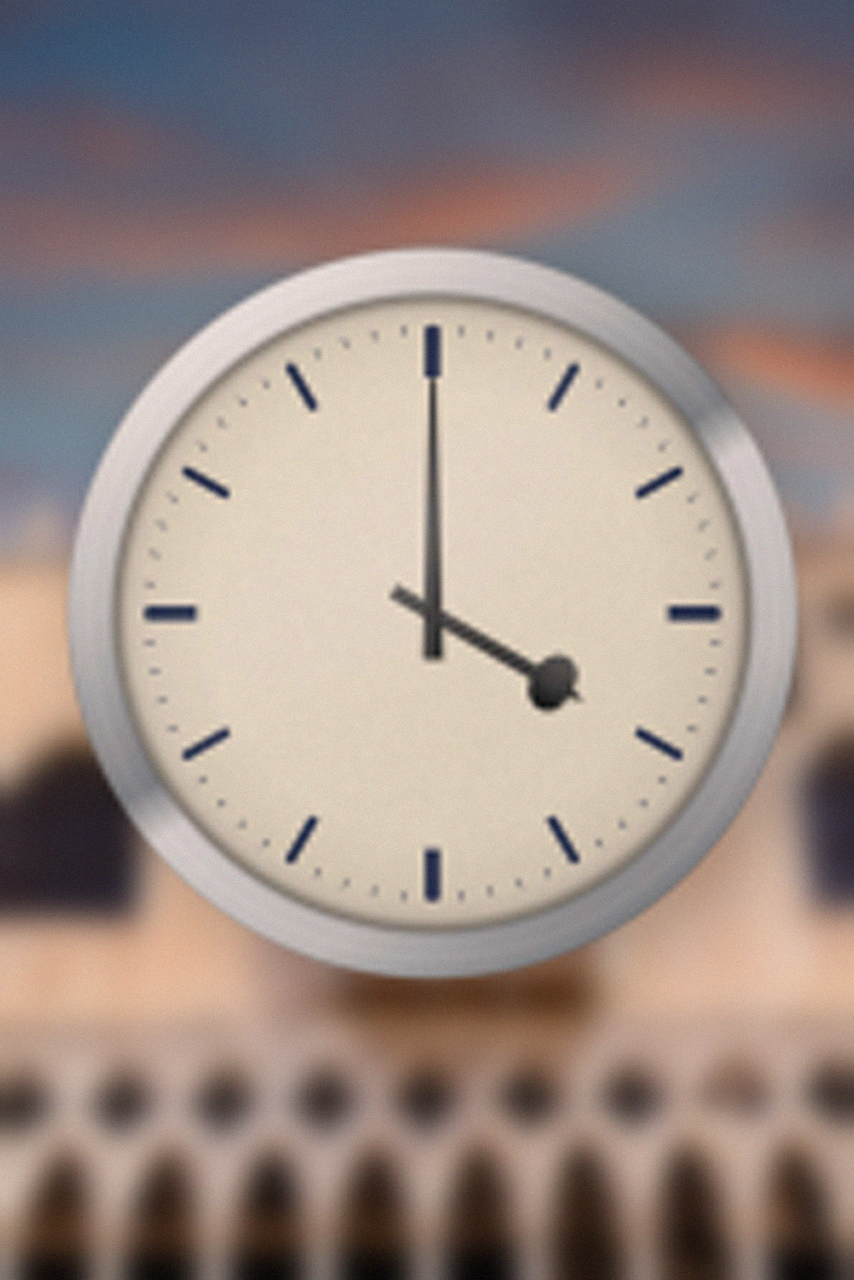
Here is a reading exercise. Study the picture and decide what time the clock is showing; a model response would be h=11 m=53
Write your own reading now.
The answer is h=4 m=0
